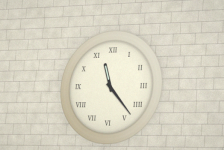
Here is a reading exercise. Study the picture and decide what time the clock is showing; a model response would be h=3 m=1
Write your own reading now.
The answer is h=11 m=23
